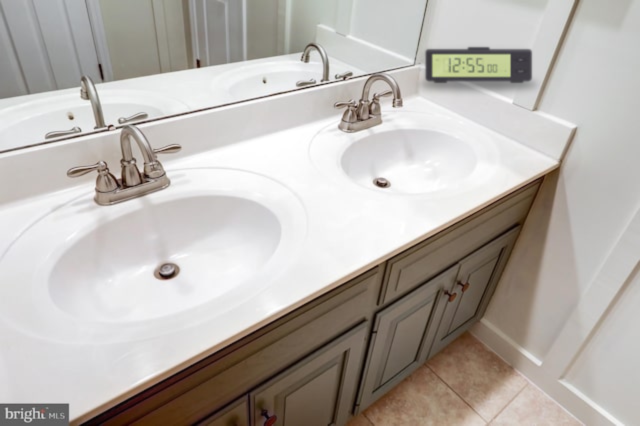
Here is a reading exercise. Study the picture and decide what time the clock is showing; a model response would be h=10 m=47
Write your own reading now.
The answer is h=12 m=55
